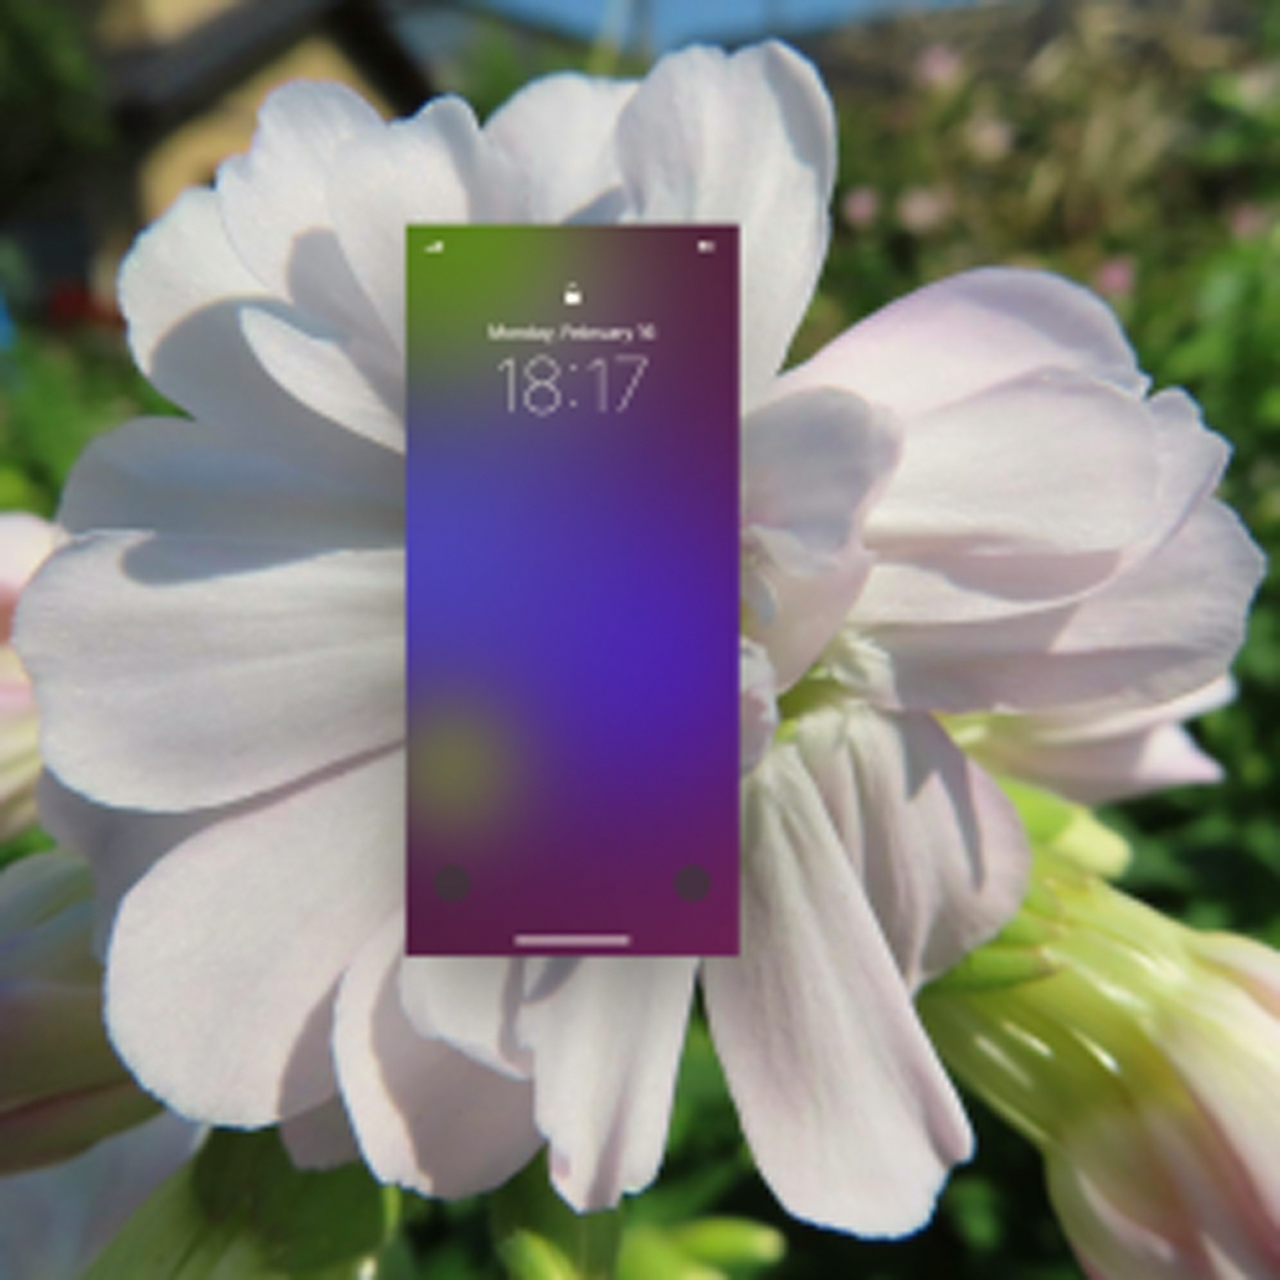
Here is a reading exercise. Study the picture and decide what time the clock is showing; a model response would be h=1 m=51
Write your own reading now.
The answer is h=18 m=17
